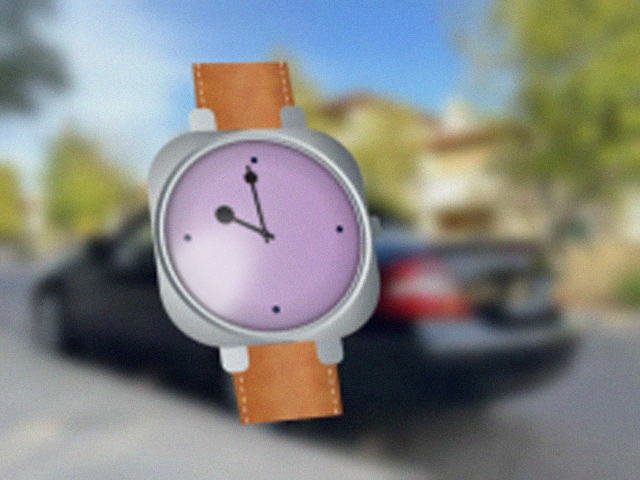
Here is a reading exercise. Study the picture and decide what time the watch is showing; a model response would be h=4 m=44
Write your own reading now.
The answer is h=9 m=59
